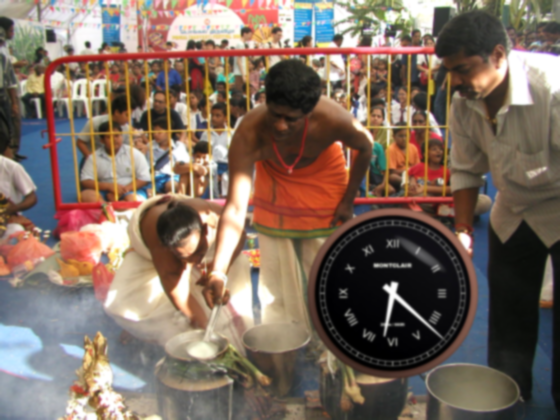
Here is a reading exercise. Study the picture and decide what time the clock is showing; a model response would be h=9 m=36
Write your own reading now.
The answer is h=6 m=22
